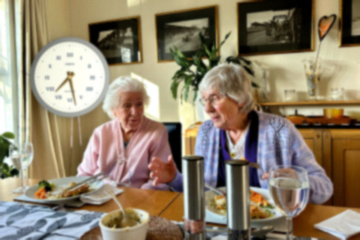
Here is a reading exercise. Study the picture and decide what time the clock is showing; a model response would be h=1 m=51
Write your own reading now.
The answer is h=7 m=28
